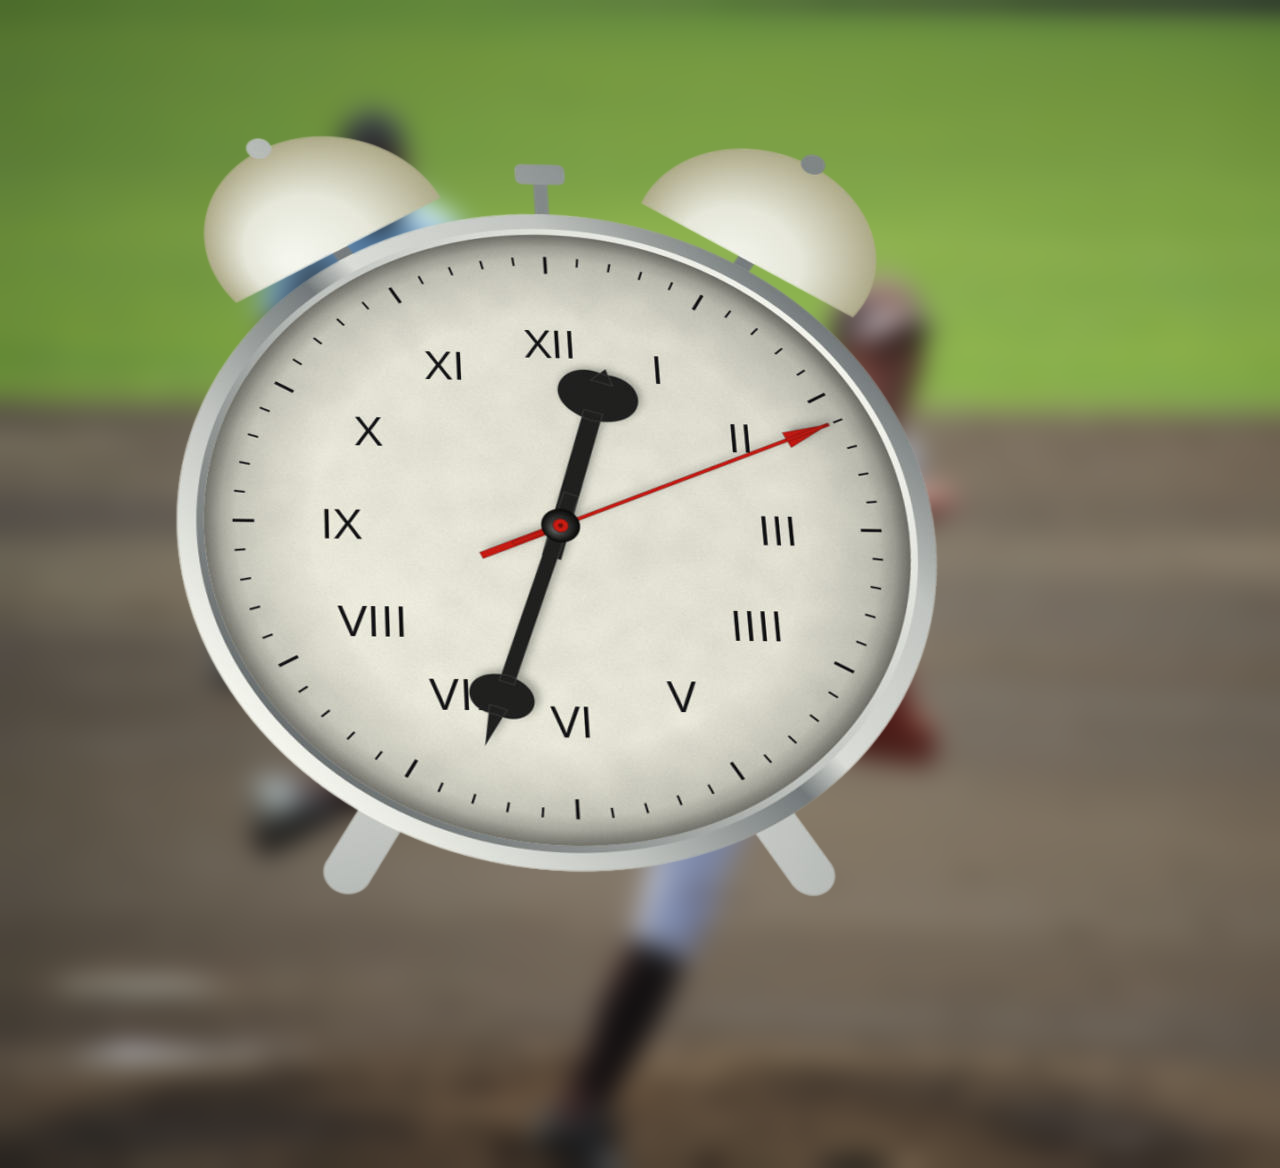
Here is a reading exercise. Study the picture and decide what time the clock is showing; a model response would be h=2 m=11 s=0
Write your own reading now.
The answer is h=12 m=33 s=11
